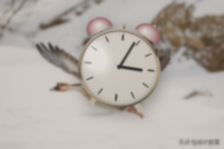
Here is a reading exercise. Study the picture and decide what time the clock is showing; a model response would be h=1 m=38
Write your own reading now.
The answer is h=3 m=4
